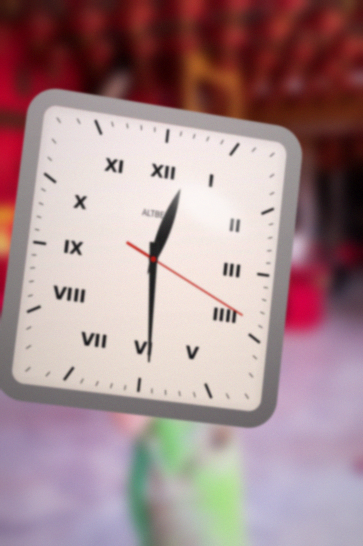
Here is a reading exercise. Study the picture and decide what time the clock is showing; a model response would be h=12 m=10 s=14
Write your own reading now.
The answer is h=12 m=29 s=19
